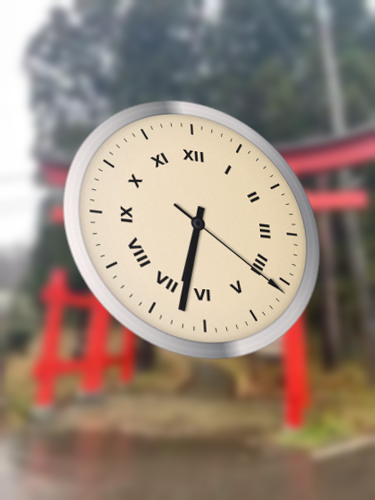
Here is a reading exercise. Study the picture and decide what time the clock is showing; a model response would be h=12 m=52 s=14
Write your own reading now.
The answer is h=6 m=32 s=21
